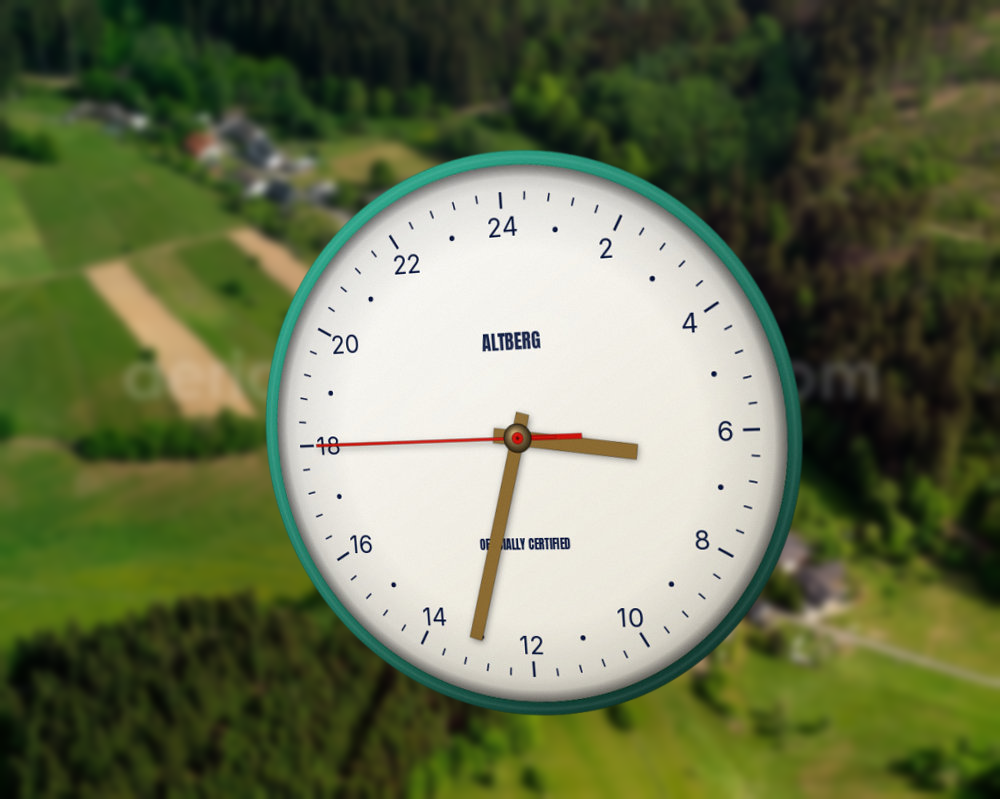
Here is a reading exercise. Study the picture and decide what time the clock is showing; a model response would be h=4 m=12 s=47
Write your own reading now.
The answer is h=6 m=32 s=45
